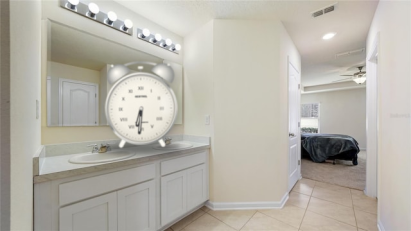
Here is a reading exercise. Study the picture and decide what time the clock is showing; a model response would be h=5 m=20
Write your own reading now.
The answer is h=6 m=31
